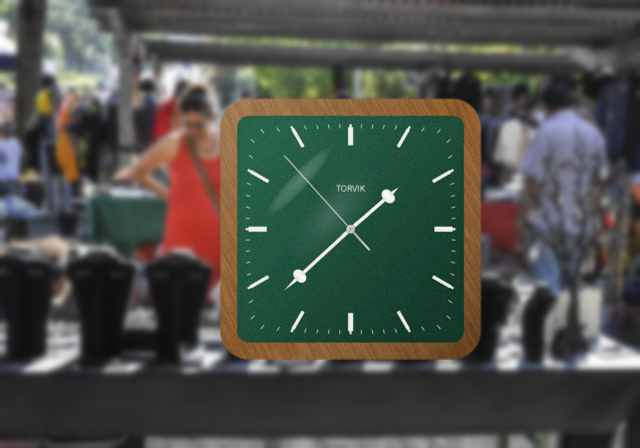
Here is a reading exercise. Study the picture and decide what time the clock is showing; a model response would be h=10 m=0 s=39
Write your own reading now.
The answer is h=1 m=37 s=53
